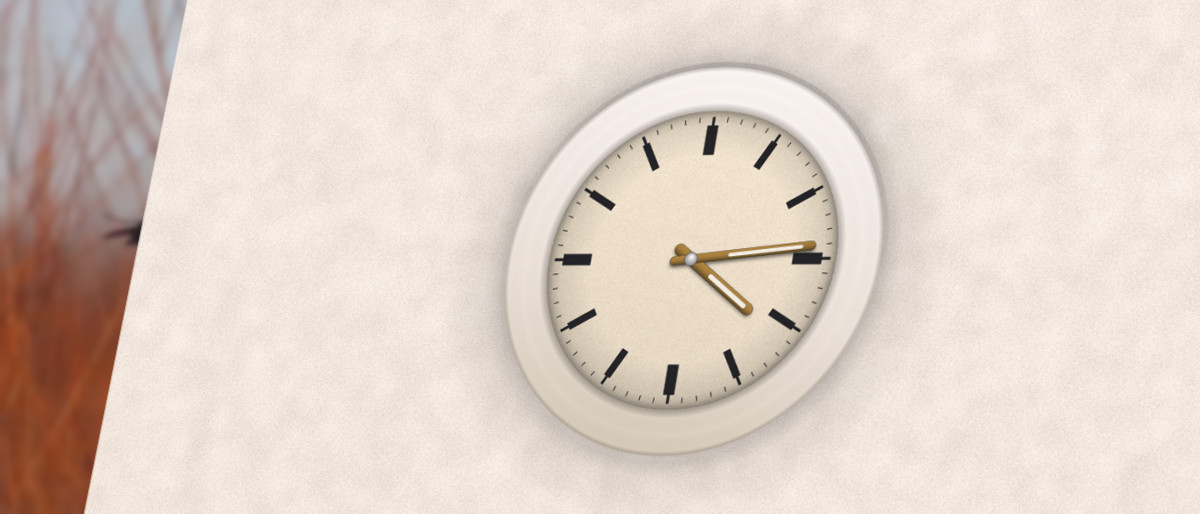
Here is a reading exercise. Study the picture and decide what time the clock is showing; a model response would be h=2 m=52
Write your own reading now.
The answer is h=4 m=14
